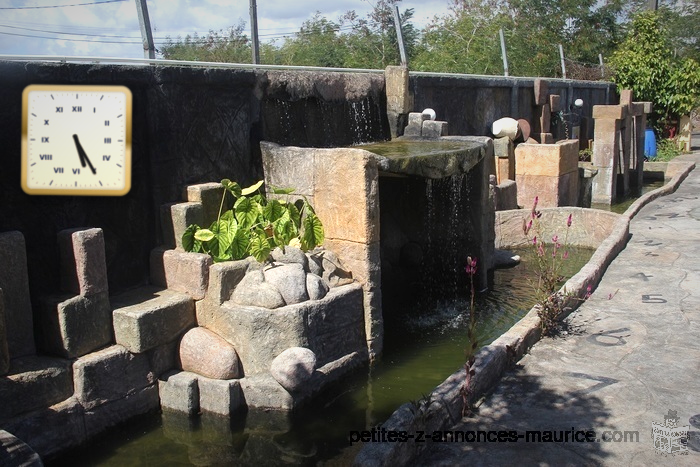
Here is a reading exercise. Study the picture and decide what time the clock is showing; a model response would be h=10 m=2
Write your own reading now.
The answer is h=5 m=25
